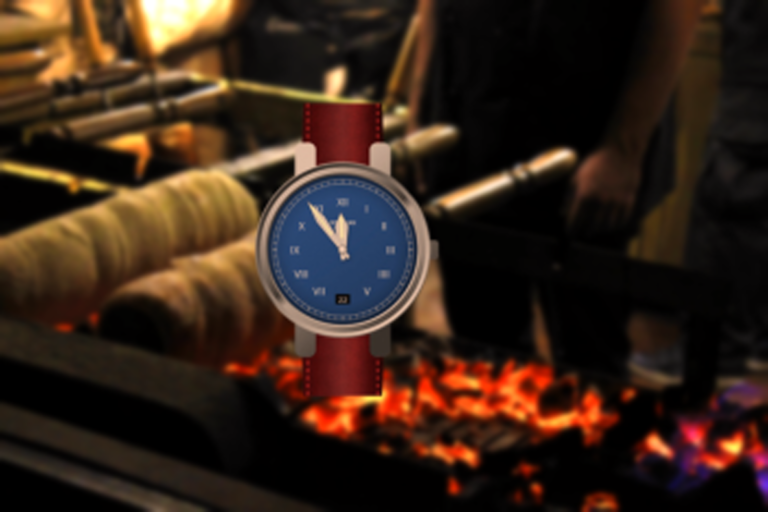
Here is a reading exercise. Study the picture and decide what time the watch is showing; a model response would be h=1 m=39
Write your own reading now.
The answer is h=11 m=54
